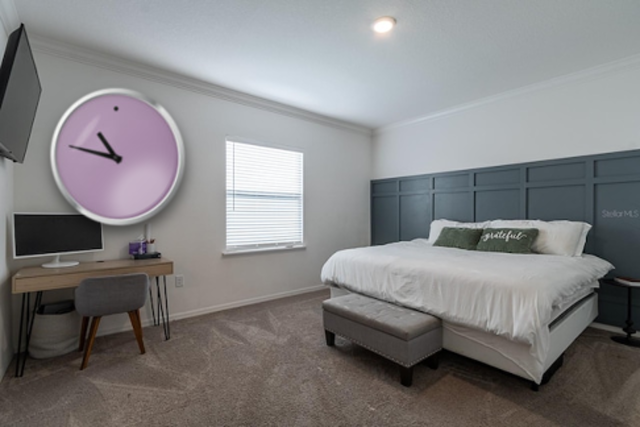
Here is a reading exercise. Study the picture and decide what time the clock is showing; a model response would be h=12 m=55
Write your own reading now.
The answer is h=10 m=47
